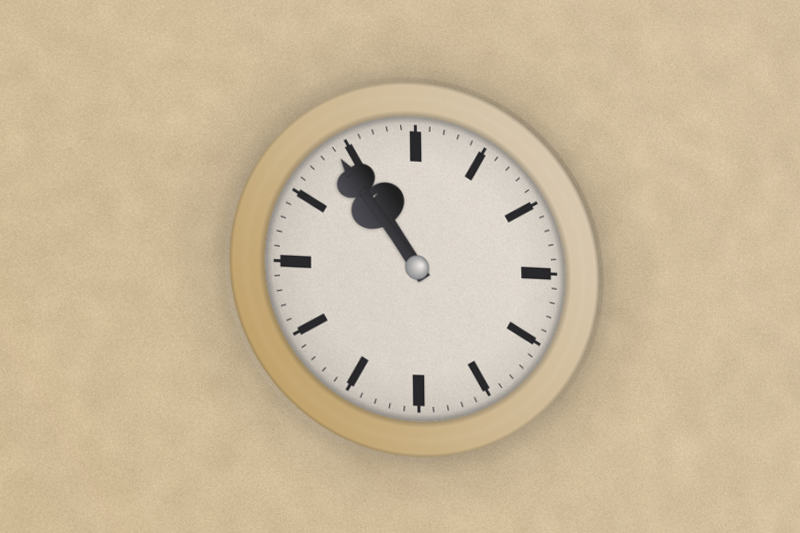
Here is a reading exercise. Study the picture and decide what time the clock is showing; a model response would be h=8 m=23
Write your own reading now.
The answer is h=10 m=54
